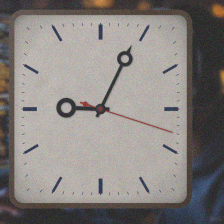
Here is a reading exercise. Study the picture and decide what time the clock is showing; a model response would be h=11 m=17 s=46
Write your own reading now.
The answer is h=9 m=4 s=18
